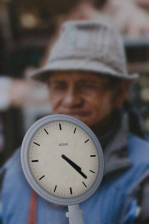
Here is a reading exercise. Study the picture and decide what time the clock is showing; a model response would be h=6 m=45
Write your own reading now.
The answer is h=4 m=23
